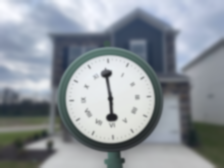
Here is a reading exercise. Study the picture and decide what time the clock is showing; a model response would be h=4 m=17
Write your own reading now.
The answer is h=5 m=59
